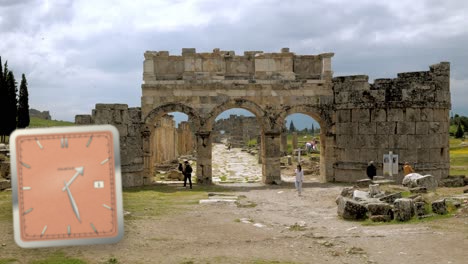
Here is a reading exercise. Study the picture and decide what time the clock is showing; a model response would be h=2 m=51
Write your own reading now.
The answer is h=1 m=27
